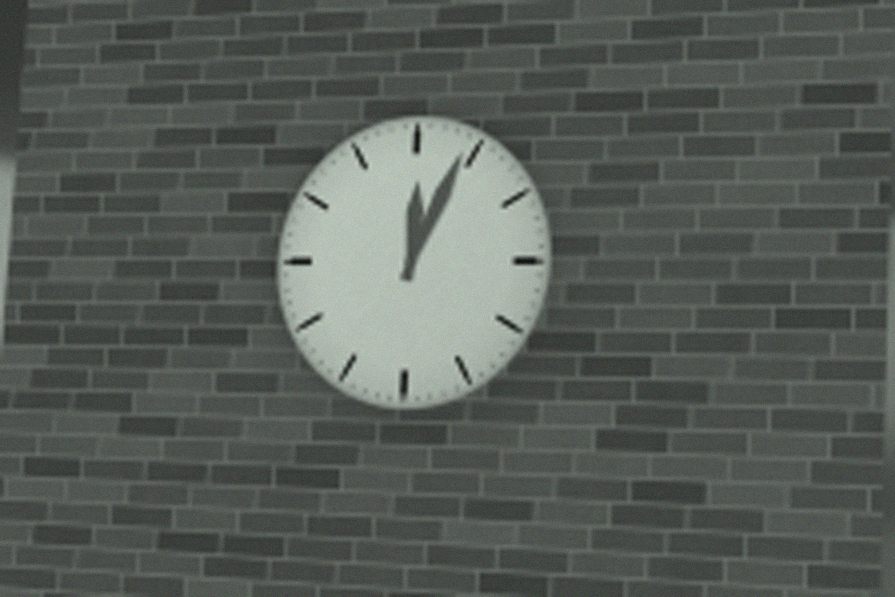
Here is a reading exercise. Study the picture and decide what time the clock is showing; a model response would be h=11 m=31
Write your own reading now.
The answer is h=12 m=4
